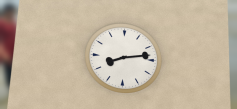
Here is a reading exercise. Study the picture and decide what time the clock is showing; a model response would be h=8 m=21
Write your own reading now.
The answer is h=8 m=13
